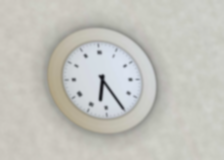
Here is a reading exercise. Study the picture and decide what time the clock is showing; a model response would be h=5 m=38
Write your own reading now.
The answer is h=6 m=25
